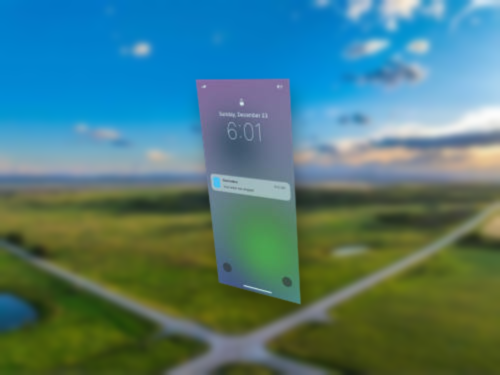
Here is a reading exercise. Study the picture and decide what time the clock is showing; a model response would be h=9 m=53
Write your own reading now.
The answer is h=6 m=1
